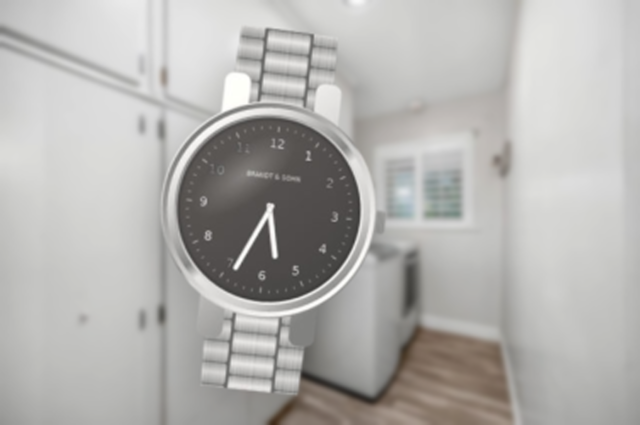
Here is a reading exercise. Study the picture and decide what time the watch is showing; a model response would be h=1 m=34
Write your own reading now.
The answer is h=5 m=34
